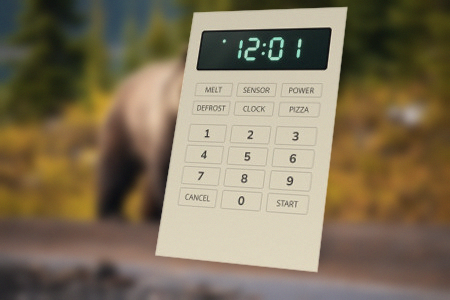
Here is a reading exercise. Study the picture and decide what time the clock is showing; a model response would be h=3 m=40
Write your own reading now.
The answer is h=12 m=1
